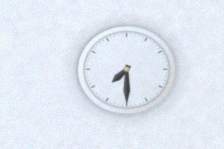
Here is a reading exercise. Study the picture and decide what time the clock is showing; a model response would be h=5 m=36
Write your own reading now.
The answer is h=7 m=30
